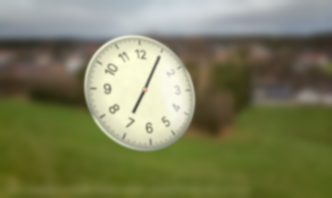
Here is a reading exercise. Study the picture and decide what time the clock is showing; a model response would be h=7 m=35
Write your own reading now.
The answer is h=7 m=5
